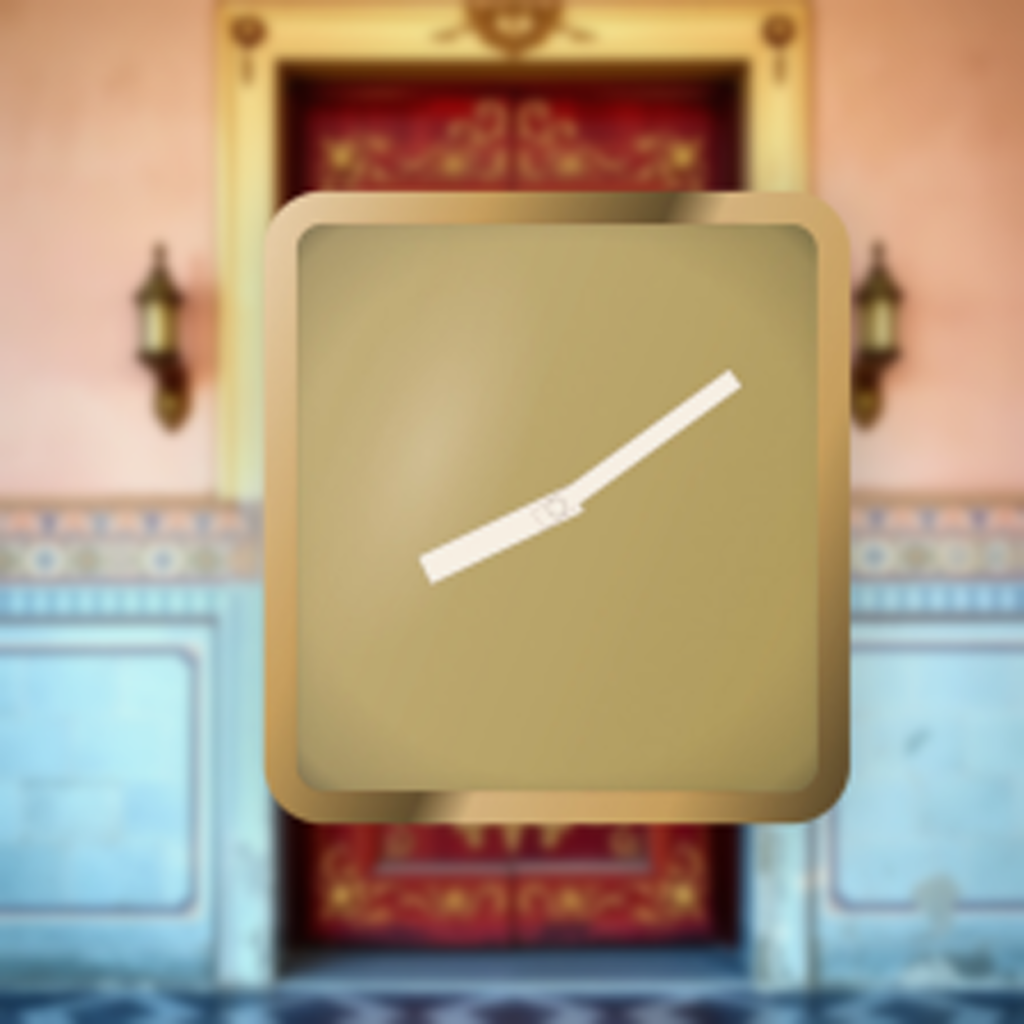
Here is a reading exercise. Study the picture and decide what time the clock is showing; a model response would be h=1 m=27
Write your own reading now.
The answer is h=8 m=9
